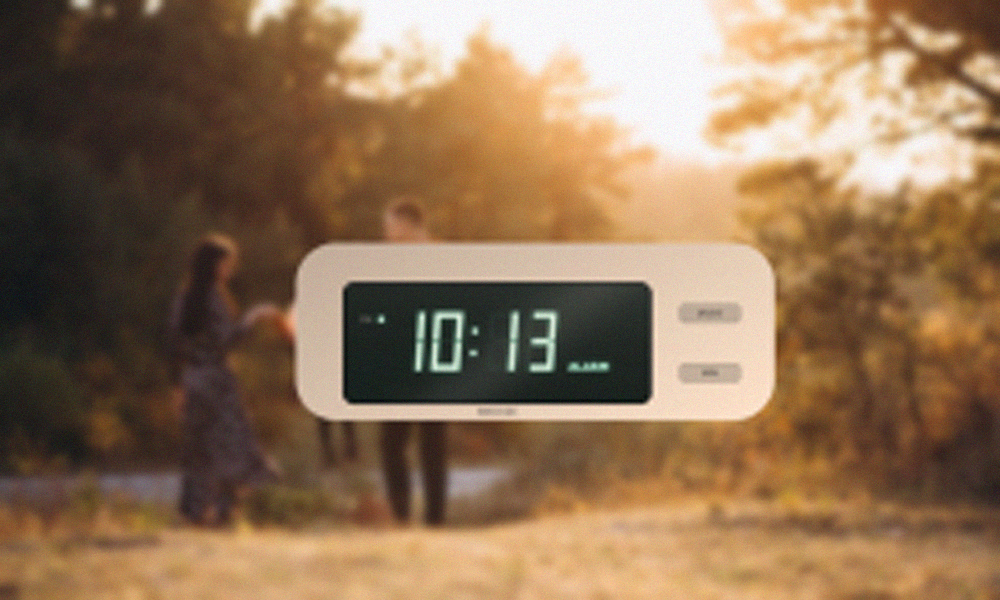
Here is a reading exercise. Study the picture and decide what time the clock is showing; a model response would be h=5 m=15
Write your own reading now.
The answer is h=10 m=13
